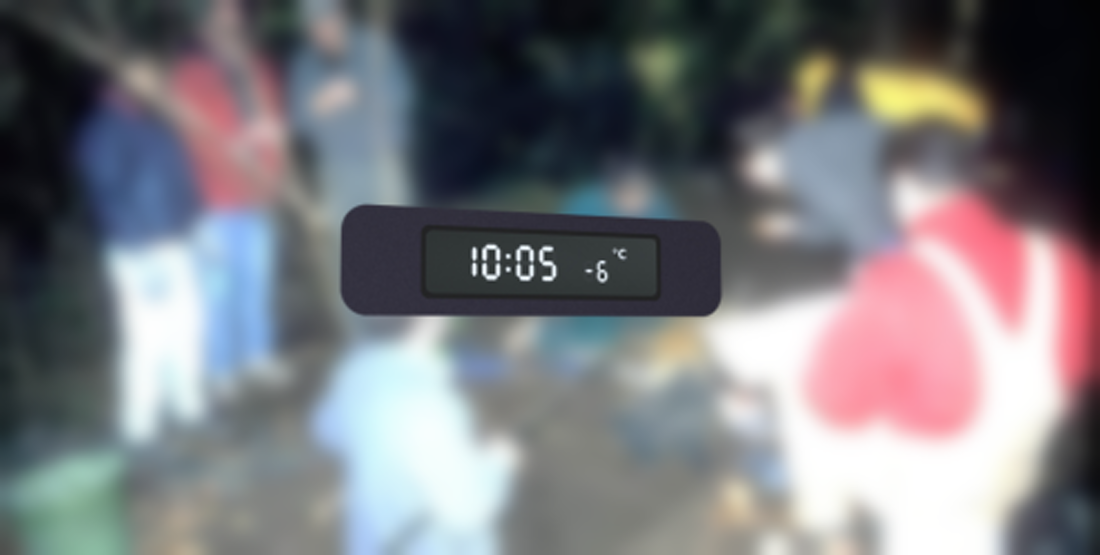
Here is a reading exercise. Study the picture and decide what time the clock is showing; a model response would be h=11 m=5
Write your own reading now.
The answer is h=10 m=5
